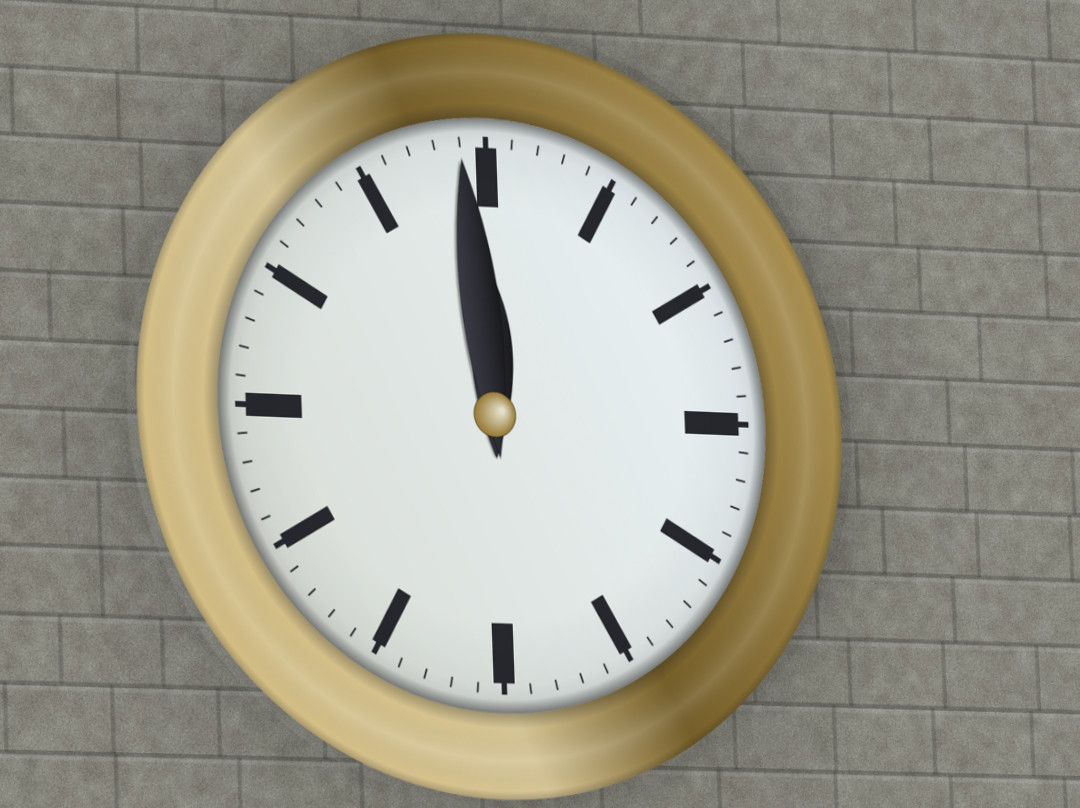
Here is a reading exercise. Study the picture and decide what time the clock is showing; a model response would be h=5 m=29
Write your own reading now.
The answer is h=11 m=59
